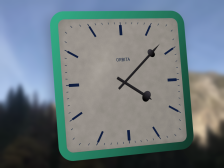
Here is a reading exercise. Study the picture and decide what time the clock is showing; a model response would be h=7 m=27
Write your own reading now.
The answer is h=4 m=8
